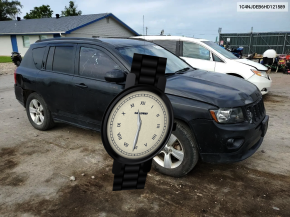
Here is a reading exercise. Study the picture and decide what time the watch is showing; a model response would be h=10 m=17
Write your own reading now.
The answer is h=11 m=31
